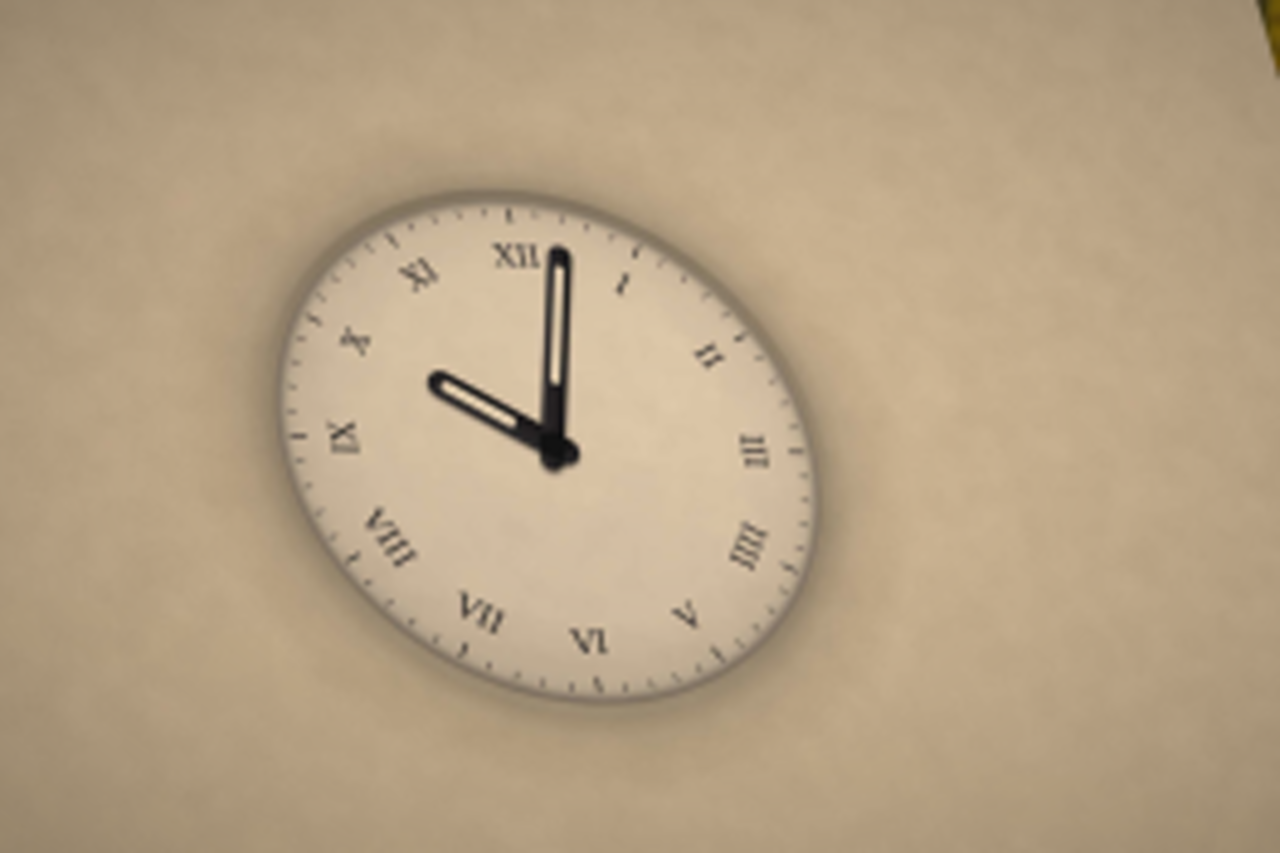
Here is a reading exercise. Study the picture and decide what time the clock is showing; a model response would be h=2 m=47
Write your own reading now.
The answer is h=10 m=2
